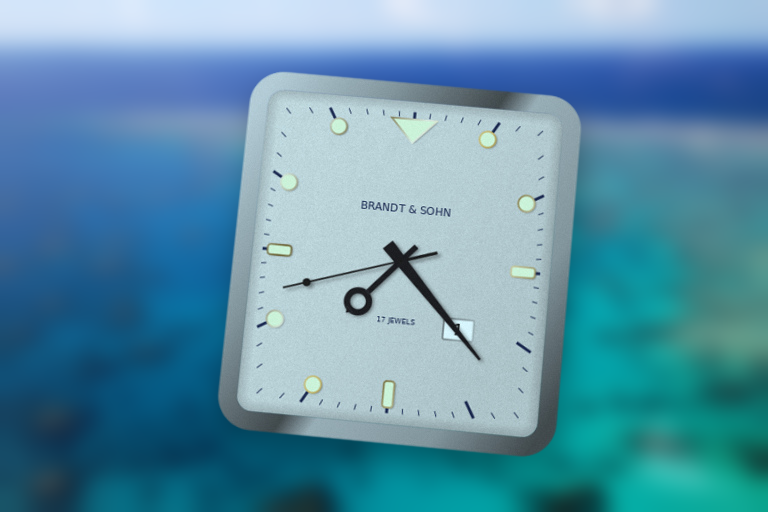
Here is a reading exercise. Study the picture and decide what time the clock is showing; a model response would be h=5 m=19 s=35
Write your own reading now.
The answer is h=7 m=22 s=42
